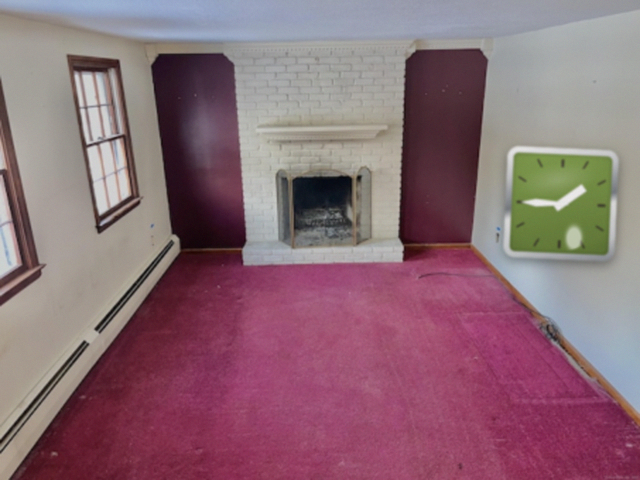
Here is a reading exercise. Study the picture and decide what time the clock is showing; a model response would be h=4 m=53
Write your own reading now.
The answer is h=1 m=45
